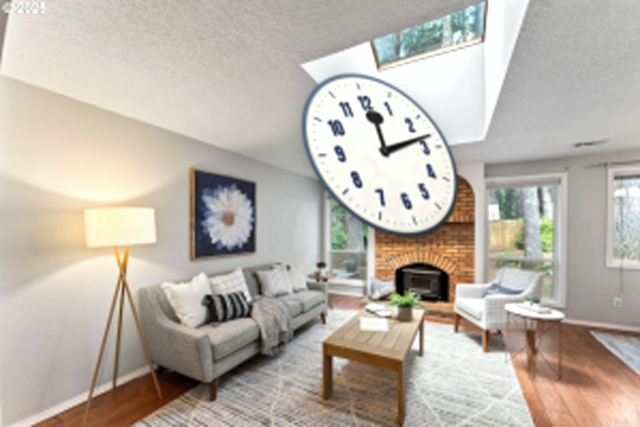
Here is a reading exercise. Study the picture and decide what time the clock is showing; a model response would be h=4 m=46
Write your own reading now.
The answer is h=12 m=13
